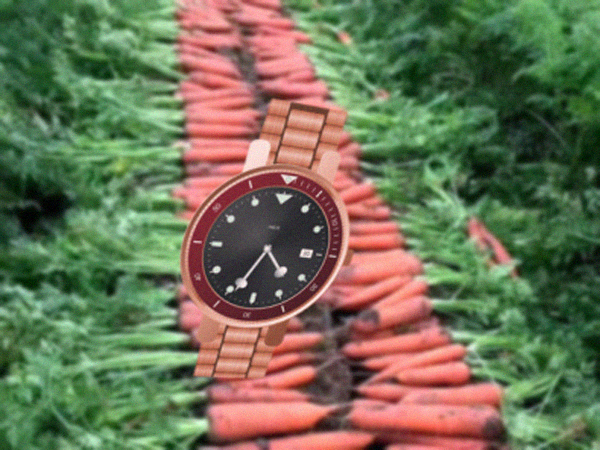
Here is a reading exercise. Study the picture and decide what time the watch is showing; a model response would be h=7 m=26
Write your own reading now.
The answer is h=4 m=34
